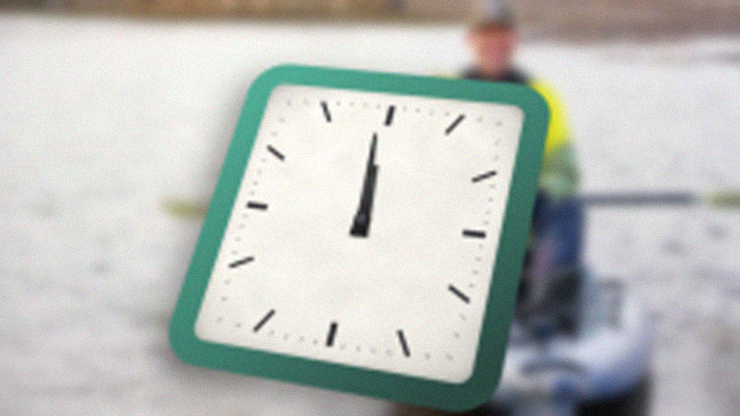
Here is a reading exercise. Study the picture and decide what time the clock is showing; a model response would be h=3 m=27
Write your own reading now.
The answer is h=11 m=59
